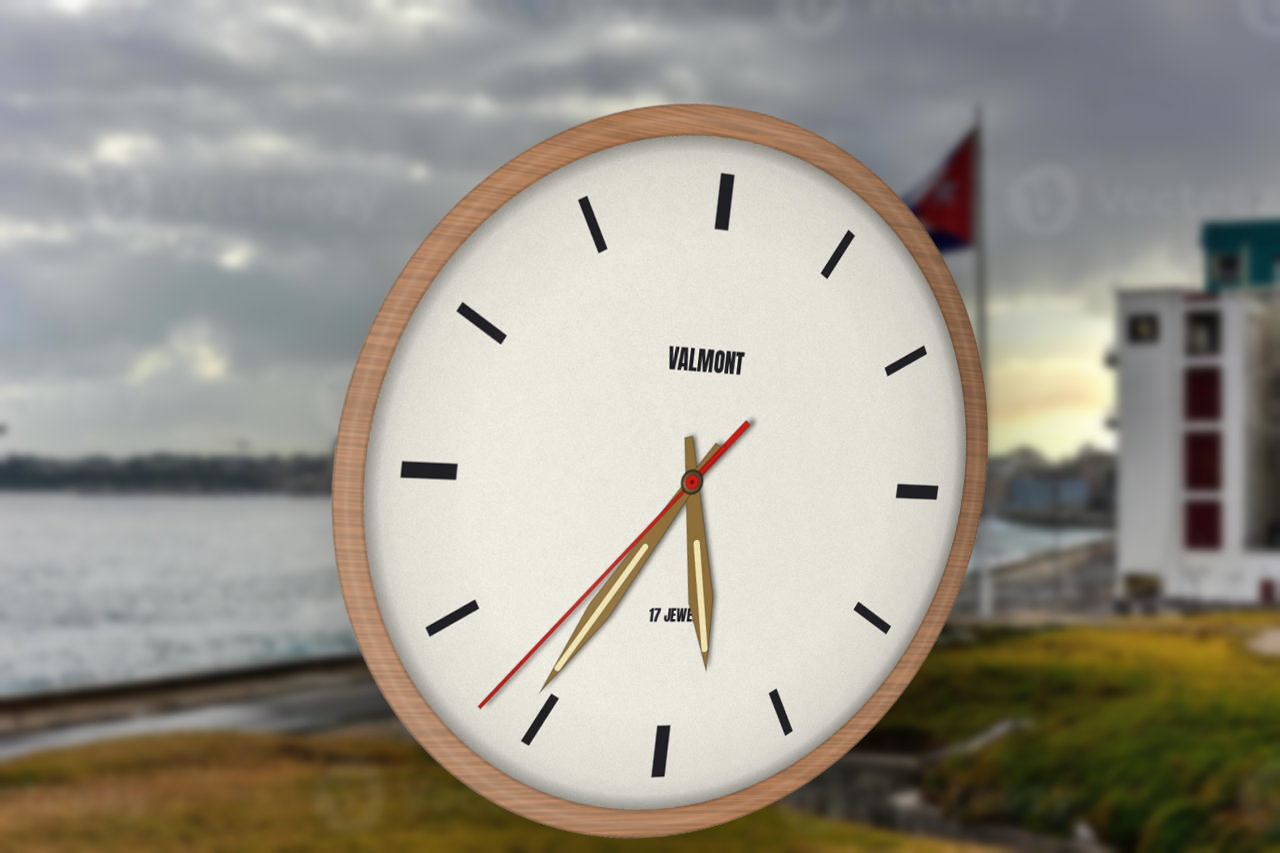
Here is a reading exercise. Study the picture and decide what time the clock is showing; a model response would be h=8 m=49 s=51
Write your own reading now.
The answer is h=5 m=35 s=37
